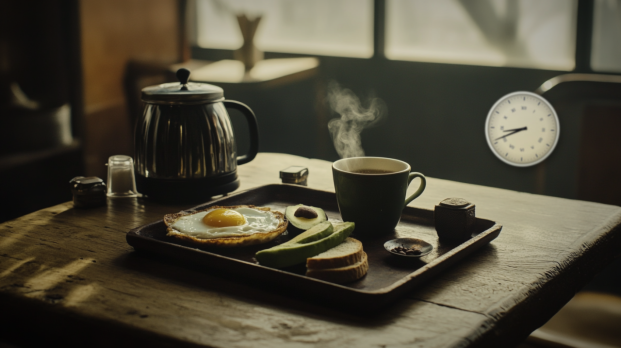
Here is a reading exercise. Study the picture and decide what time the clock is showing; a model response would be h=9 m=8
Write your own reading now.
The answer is h=8 m=41
